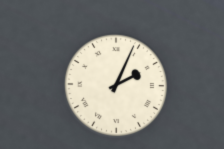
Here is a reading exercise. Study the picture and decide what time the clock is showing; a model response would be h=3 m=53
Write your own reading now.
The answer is h=2 m=4
